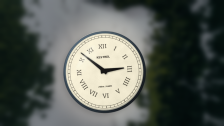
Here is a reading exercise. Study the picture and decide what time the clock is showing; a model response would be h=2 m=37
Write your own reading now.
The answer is h=2 m=52
